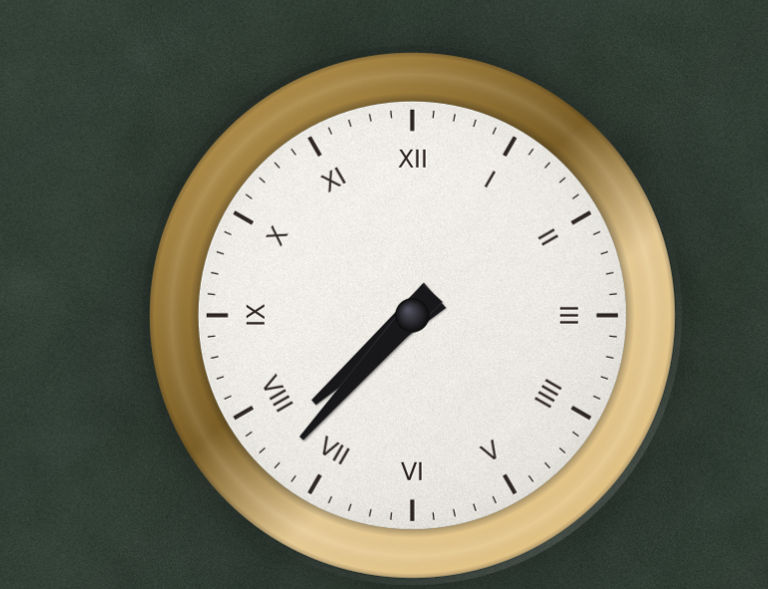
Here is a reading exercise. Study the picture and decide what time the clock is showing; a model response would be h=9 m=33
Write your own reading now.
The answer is h=7 m=37
